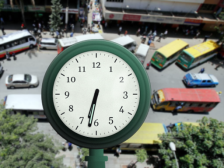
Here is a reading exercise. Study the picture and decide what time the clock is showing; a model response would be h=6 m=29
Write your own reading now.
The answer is h=6 m=32
